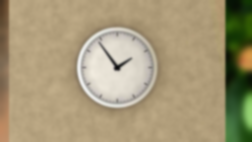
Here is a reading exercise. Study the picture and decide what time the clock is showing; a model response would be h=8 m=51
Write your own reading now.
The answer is h=1 m=54
